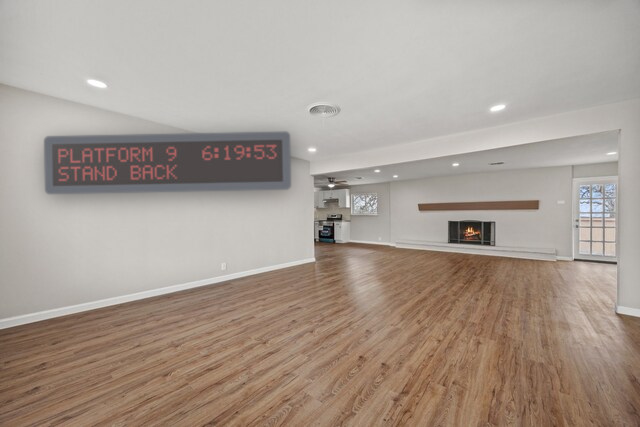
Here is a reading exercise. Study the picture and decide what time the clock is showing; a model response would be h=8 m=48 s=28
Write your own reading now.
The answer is h=6 m=19 s=53
